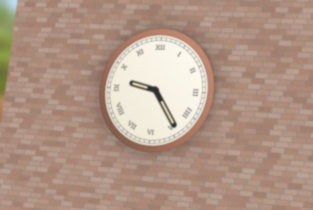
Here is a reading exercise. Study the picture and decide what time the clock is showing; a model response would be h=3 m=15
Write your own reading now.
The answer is h=9 m=24
